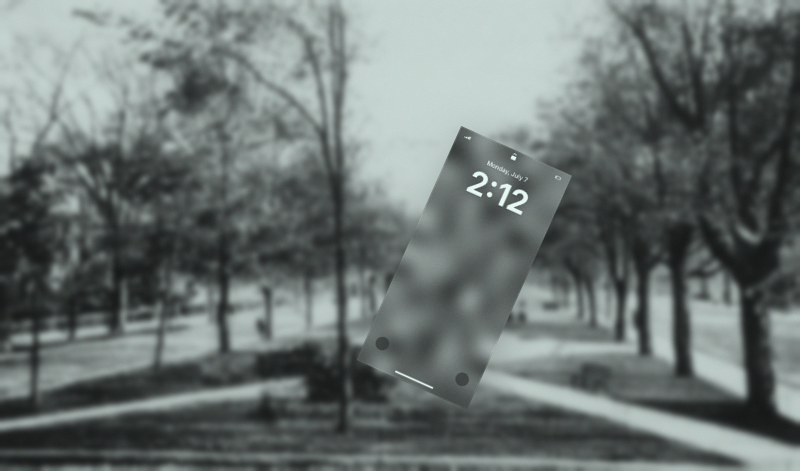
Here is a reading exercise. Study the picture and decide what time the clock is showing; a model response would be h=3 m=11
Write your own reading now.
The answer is h=2 m=12
